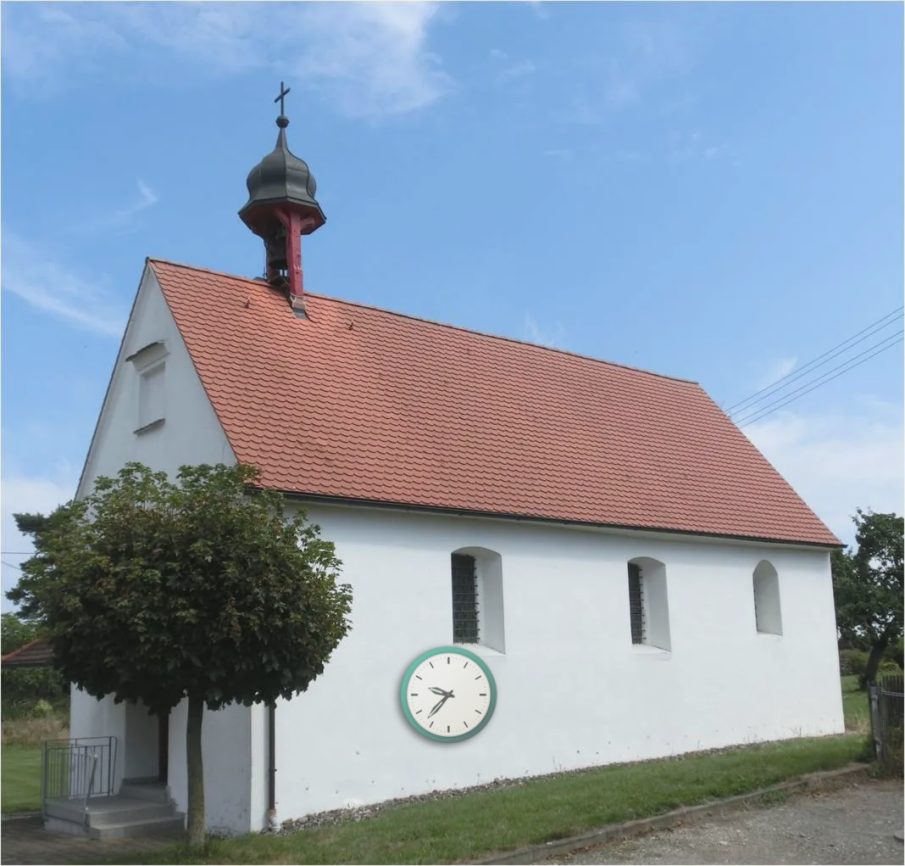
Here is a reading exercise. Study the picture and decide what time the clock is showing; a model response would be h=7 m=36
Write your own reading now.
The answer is h=9 m=37
